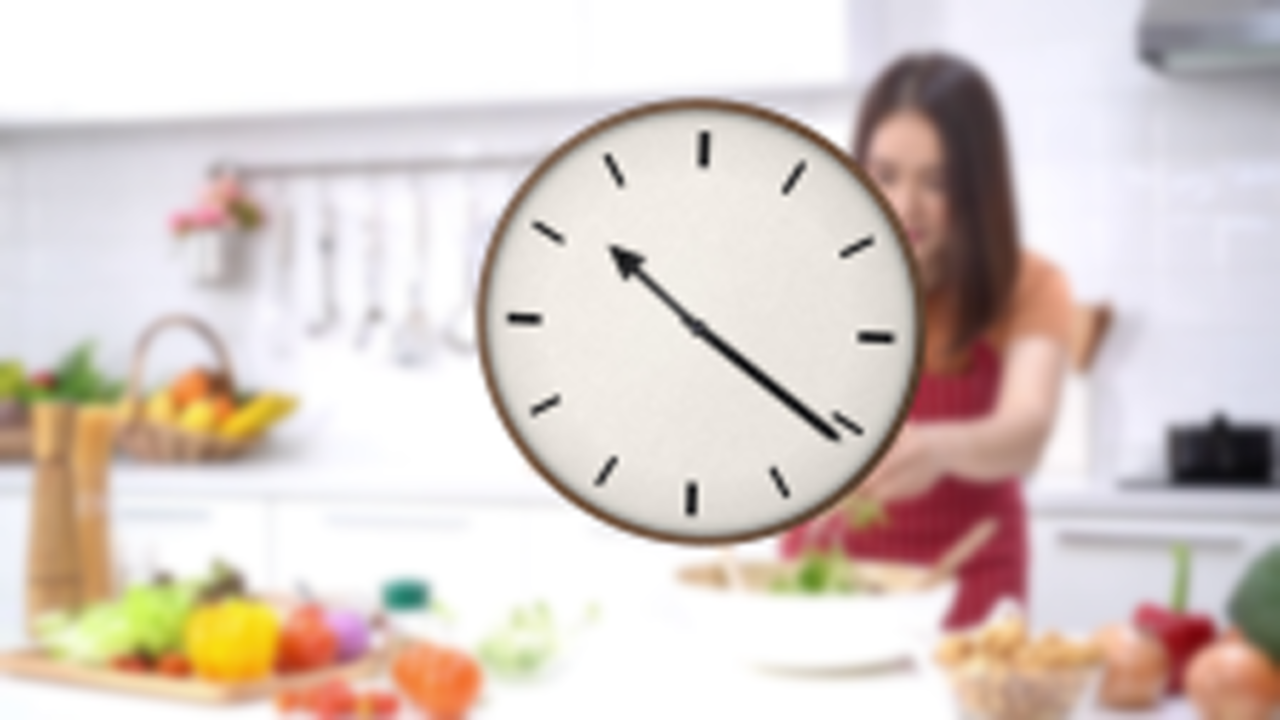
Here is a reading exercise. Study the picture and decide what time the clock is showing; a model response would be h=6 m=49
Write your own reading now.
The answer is h=10 m=21
